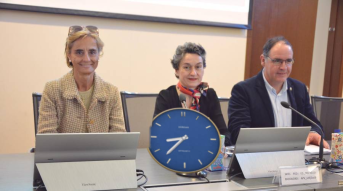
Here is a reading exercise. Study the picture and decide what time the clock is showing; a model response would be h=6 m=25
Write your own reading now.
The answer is h=8 m=37
